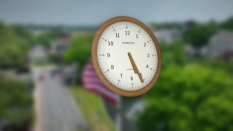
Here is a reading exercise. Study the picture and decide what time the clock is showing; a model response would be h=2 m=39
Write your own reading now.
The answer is h=5 m=26
